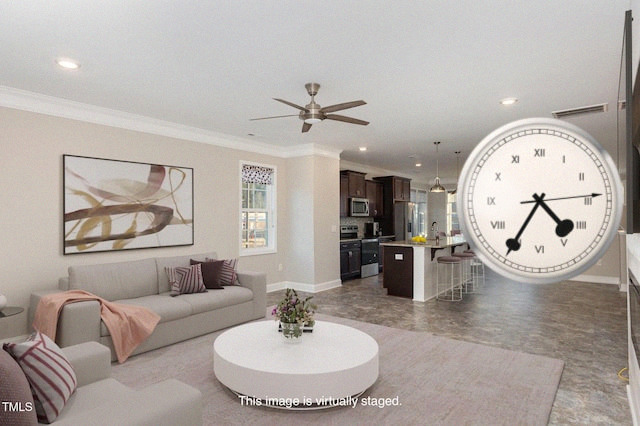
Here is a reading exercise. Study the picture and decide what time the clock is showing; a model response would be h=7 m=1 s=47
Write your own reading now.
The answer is h=4 m=35 s=14
